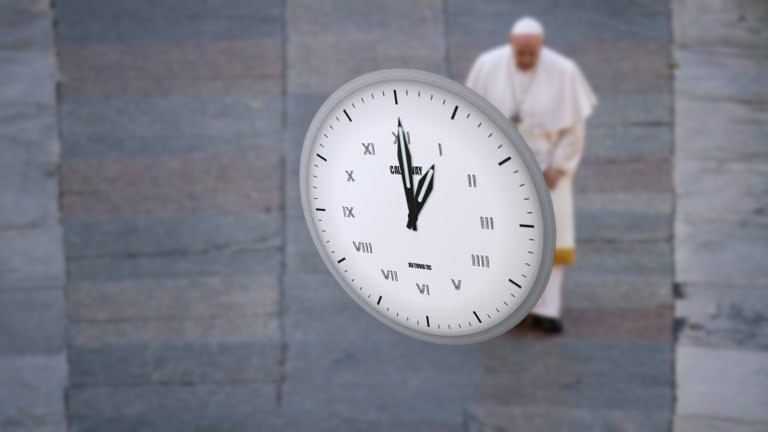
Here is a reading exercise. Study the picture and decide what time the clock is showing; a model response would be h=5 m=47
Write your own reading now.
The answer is h=1 m=0
